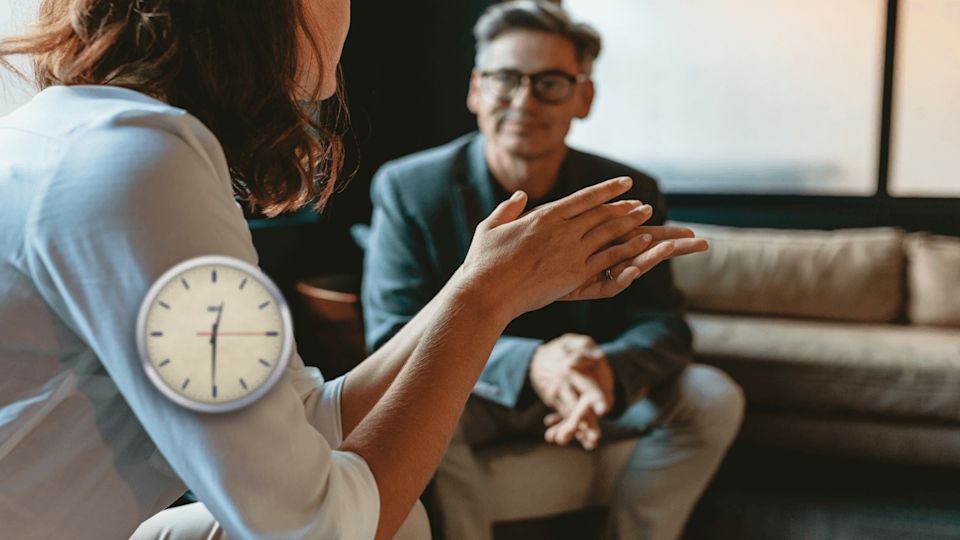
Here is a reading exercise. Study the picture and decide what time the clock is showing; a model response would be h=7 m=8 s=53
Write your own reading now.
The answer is h=12 m=30 s=15
